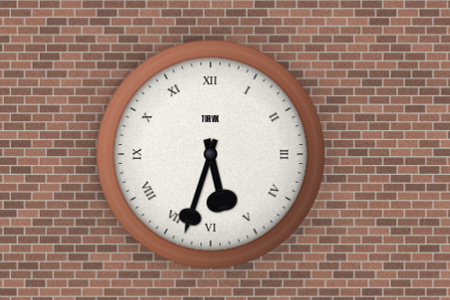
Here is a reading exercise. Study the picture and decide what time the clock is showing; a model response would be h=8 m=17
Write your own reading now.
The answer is h=5 m=33
